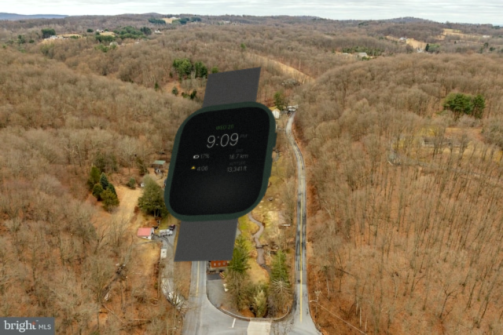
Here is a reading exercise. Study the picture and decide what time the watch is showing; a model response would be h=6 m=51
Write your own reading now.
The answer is h=9 m=9
